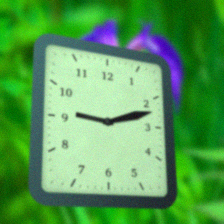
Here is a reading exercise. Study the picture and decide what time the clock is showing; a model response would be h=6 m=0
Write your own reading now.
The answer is h=9 m=12
